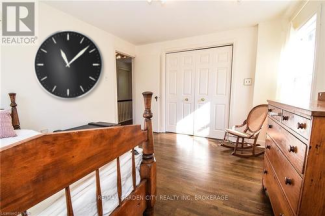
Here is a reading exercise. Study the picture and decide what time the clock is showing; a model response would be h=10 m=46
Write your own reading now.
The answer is h=11 m=8
